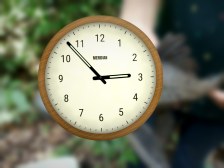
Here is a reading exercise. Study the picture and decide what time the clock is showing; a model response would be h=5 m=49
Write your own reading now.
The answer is h=2 m=53
